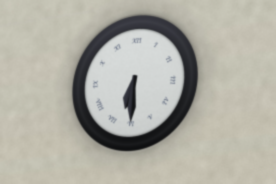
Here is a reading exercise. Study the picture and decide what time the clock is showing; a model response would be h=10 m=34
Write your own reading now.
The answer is h=6 m=30
